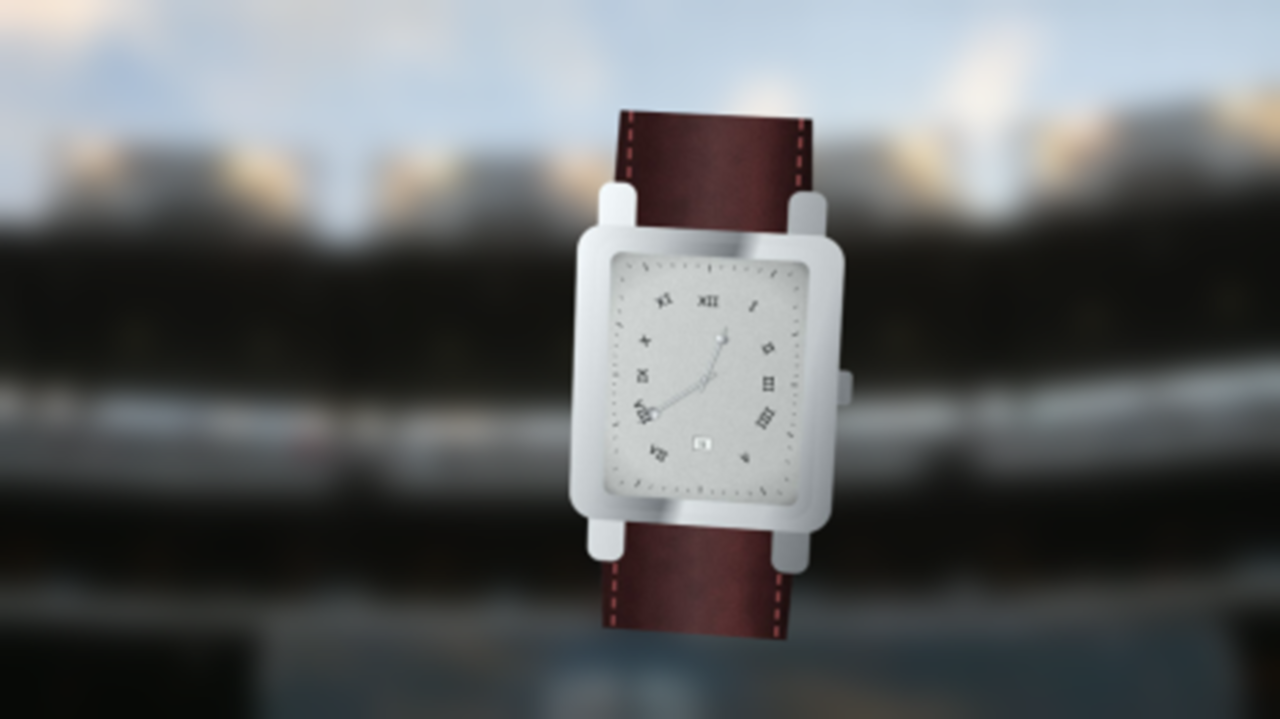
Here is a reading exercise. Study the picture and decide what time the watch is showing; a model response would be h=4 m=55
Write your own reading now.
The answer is h=12 m=39
